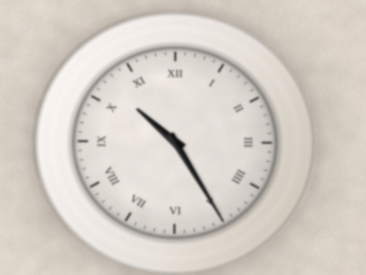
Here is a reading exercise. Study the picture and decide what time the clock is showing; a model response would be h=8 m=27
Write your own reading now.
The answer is h=10 m=25
